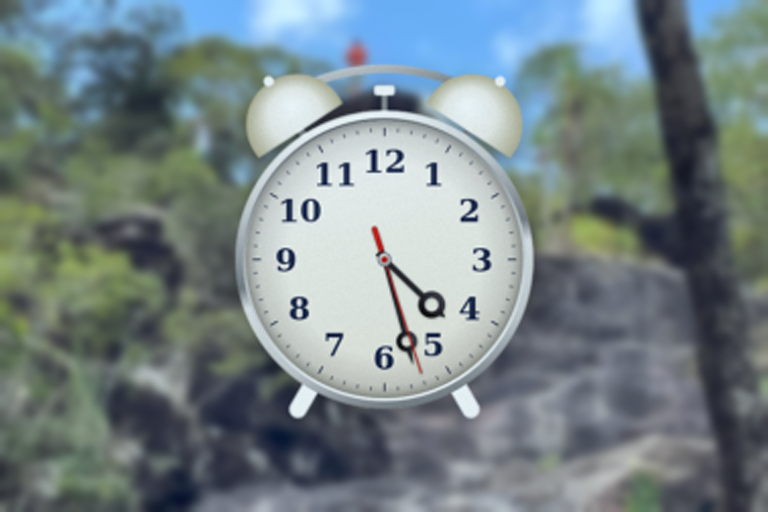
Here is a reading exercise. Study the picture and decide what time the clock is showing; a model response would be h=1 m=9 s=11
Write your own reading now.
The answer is h=4 m=27 s=27
